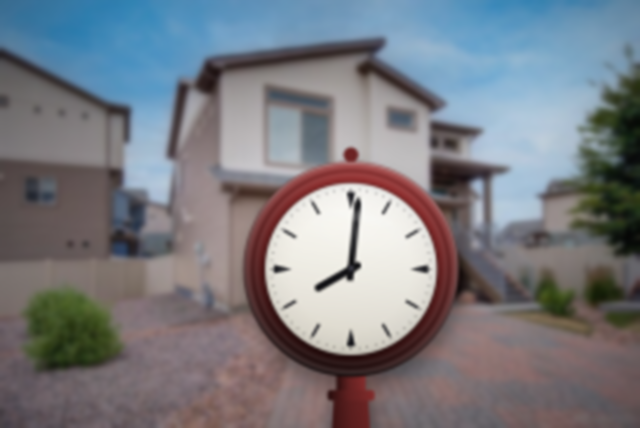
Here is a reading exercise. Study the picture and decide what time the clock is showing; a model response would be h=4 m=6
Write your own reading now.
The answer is h=8 m=1
